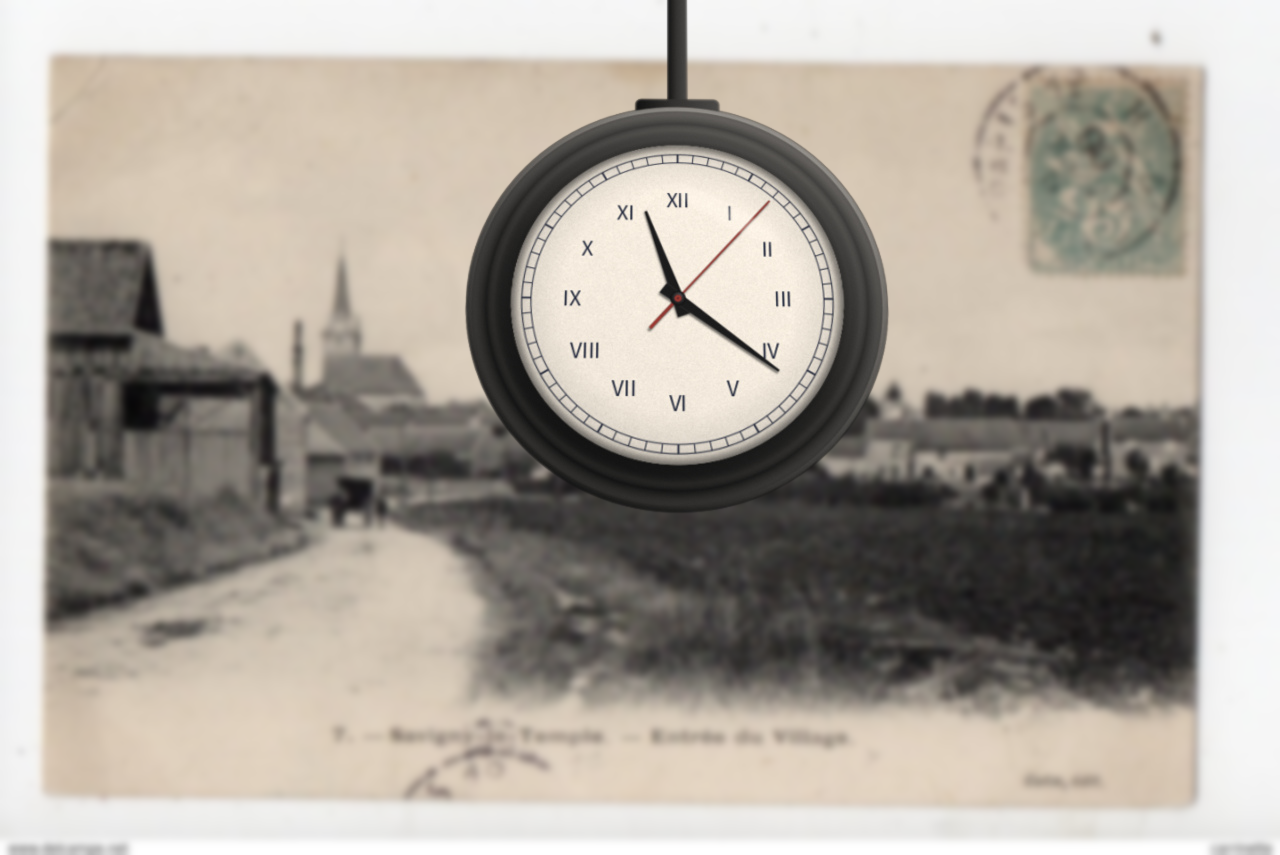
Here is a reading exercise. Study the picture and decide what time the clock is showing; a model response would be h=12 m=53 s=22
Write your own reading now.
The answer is h=11 m=21 s=7
